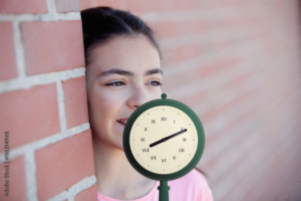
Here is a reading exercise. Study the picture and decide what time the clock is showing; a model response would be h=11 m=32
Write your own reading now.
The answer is h=8 m=11
